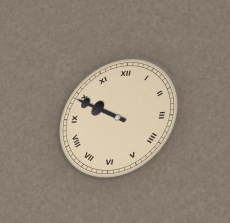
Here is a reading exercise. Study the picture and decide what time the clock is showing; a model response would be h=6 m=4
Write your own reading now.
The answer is h=9 m=49
